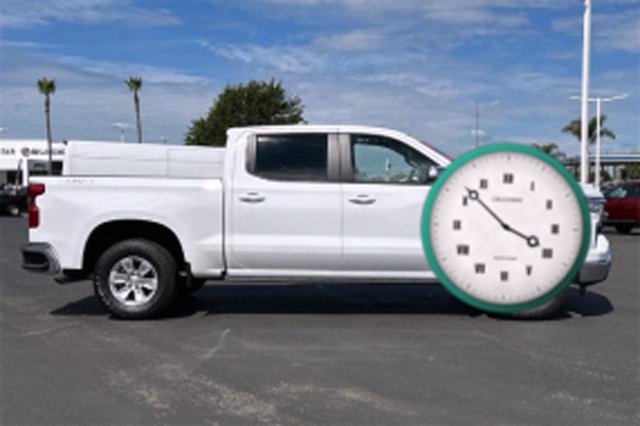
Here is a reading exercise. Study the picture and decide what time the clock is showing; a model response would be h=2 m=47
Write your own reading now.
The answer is h=3 m=52
